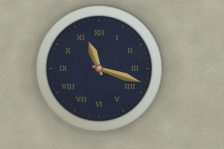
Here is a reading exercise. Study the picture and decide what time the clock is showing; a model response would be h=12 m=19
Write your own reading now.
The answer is h=11 m=18
